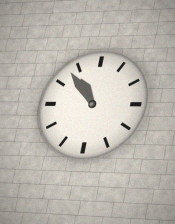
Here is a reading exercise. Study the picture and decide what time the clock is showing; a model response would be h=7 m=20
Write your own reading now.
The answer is h=10 m=53
